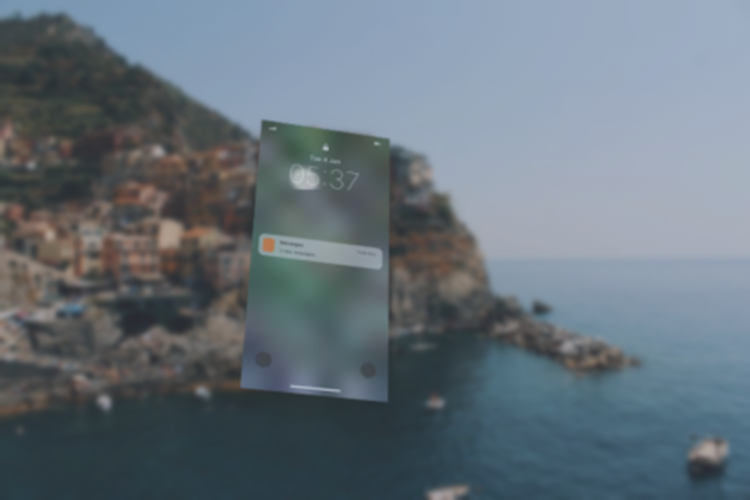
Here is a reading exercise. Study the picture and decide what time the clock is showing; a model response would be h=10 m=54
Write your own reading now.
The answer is h=5 m=37
